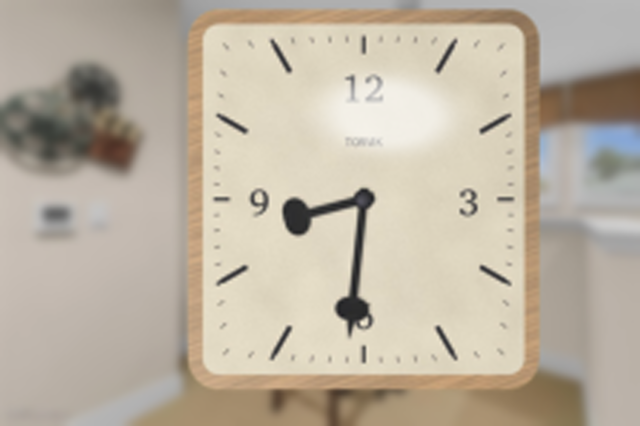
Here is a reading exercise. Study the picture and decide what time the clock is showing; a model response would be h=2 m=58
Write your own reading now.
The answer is h=8 m=31
